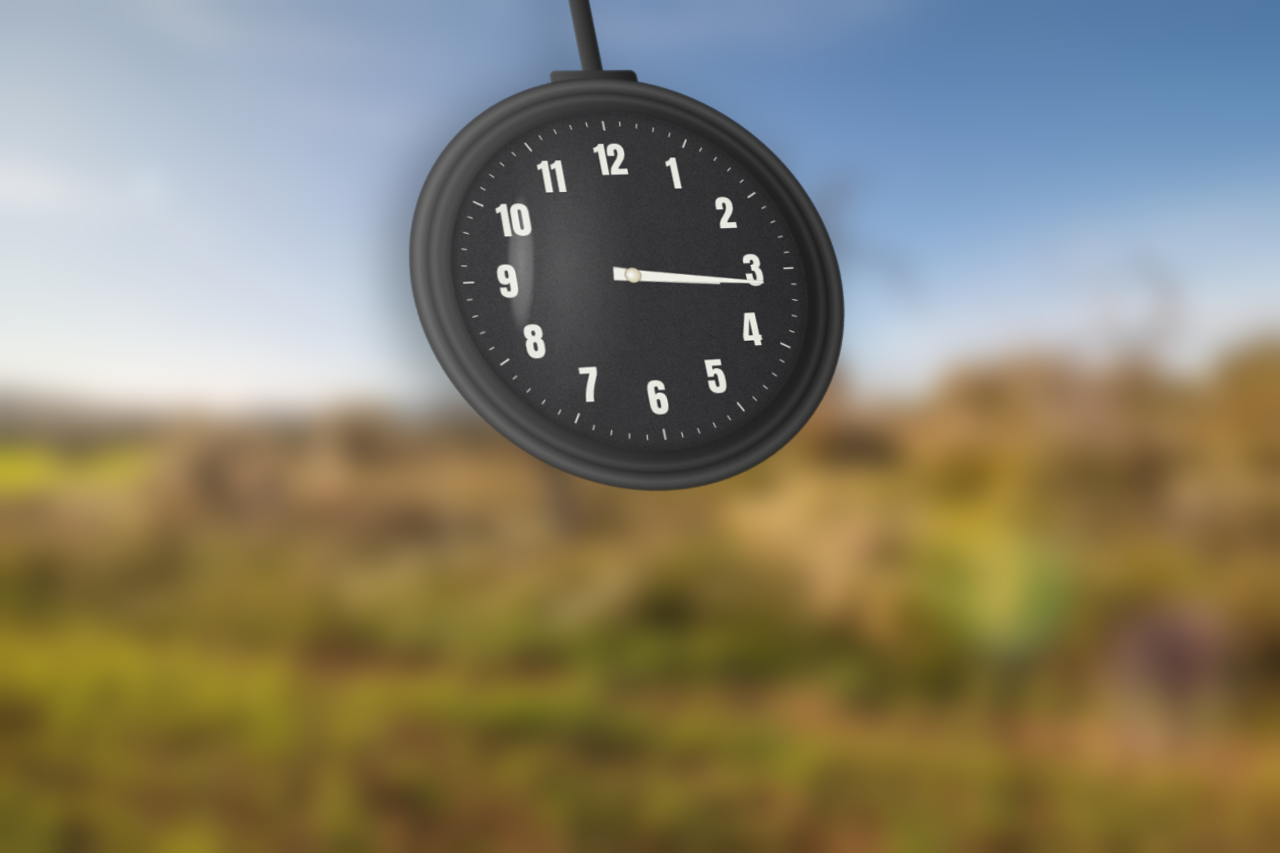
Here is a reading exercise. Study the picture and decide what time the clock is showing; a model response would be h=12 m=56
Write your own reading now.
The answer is h=3 m=16
